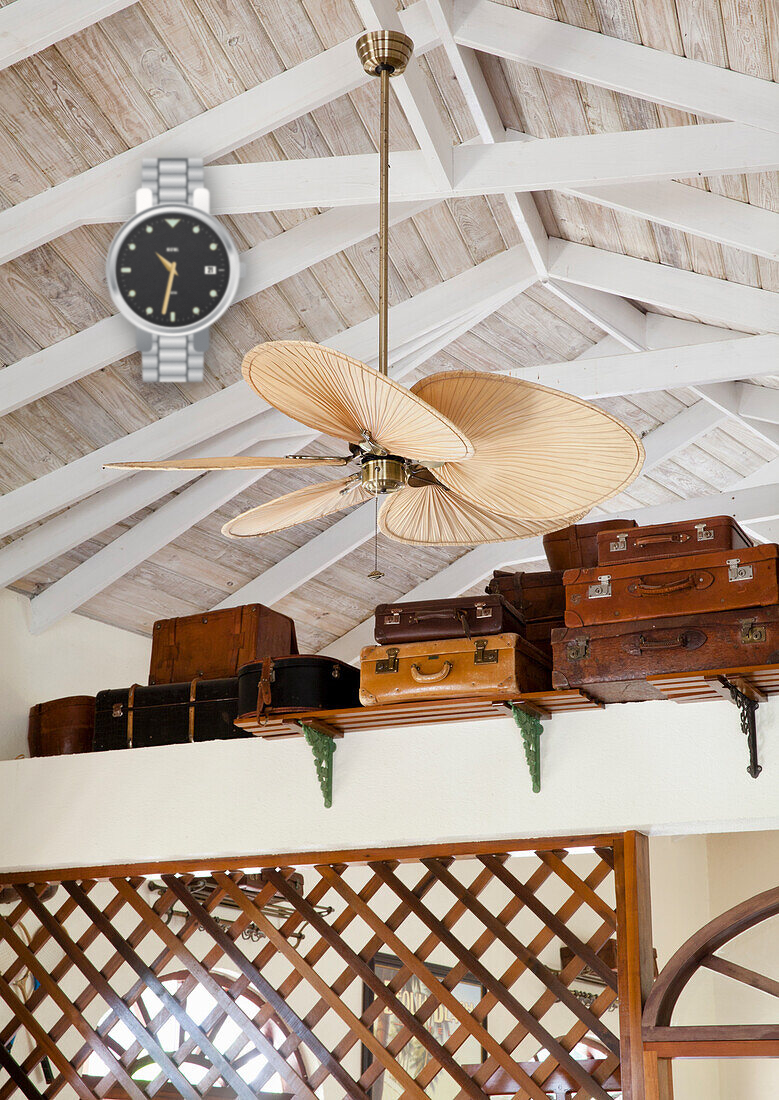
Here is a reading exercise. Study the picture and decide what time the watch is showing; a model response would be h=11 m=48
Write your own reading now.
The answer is h=10 m=32
